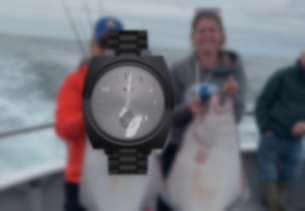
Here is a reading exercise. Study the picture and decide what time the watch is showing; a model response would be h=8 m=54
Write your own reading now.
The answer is h=7 m=1
